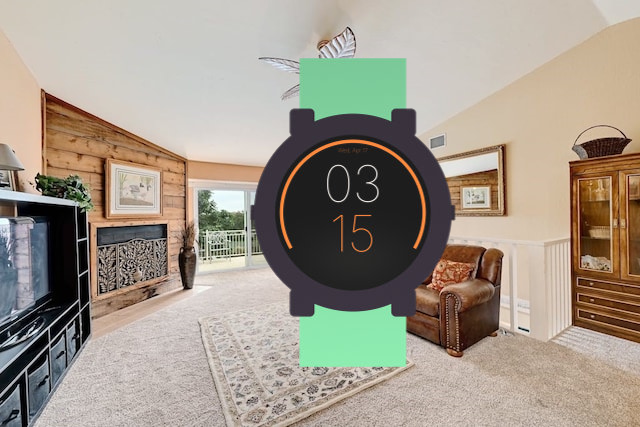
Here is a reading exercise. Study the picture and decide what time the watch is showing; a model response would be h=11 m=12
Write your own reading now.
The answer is h=3 m=15
